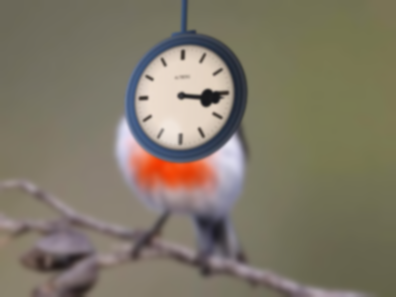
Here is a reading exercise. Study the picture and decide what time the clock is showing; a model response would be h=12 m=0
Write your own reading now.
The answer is h=3 m=16
